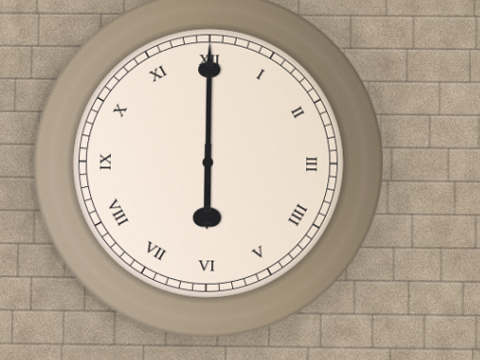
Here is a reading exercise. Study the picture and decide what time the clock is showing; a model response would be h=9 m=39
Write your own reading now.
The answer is h=6 m=0
